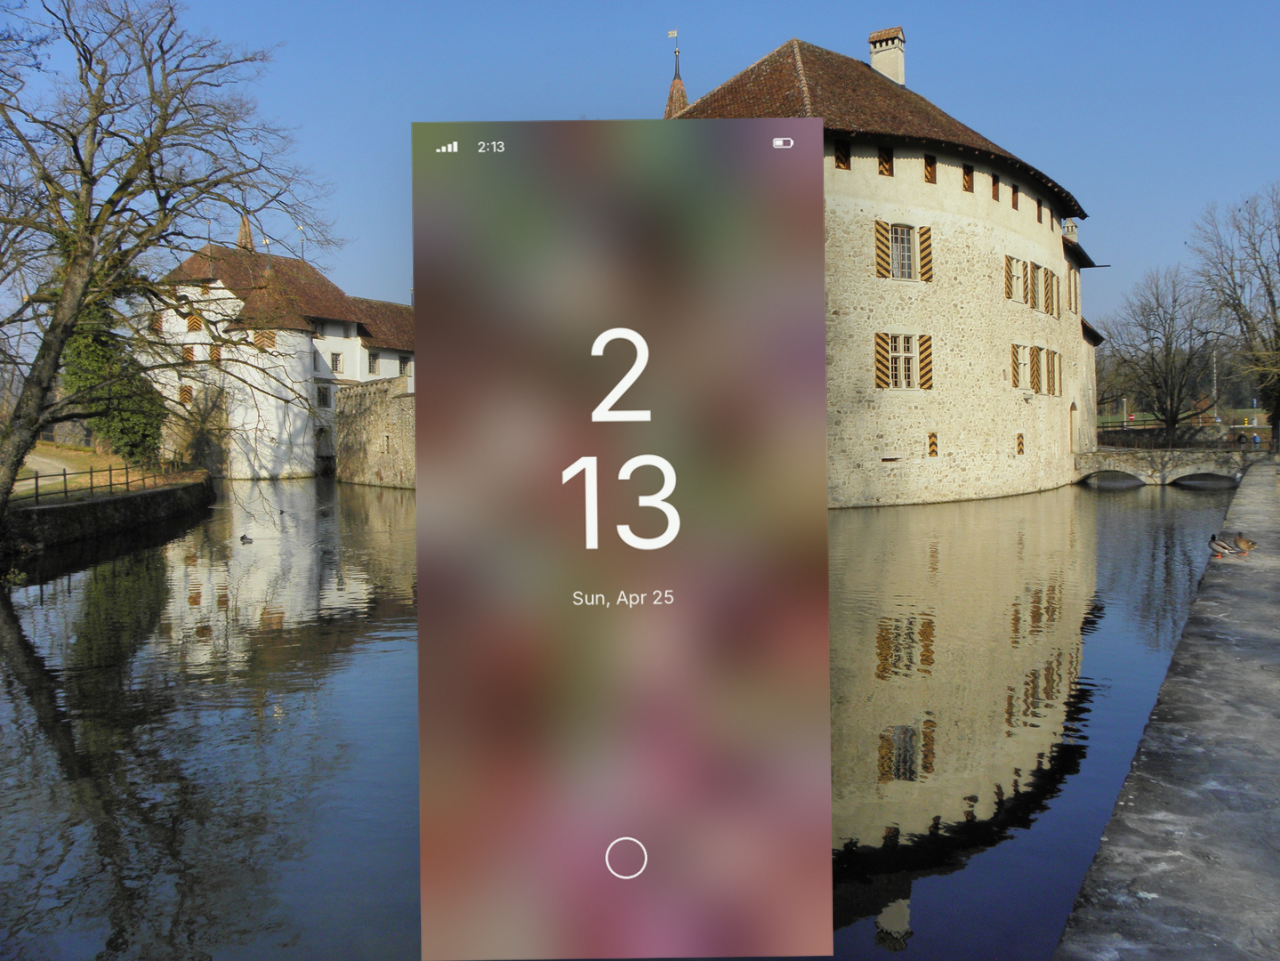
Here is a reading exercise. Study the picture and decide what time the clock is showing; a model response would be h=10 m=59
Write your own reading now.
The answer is h=2 m=13
